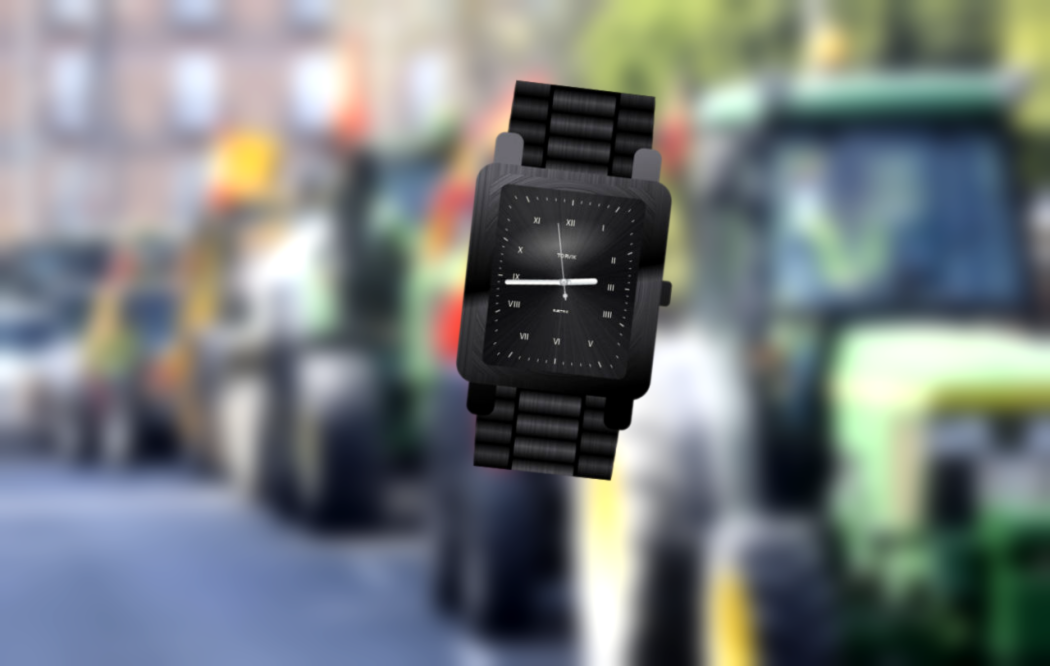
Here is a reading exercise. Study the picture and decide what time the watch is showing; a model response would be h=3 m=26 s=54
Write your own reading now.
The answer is h=2 m=43 s=58
